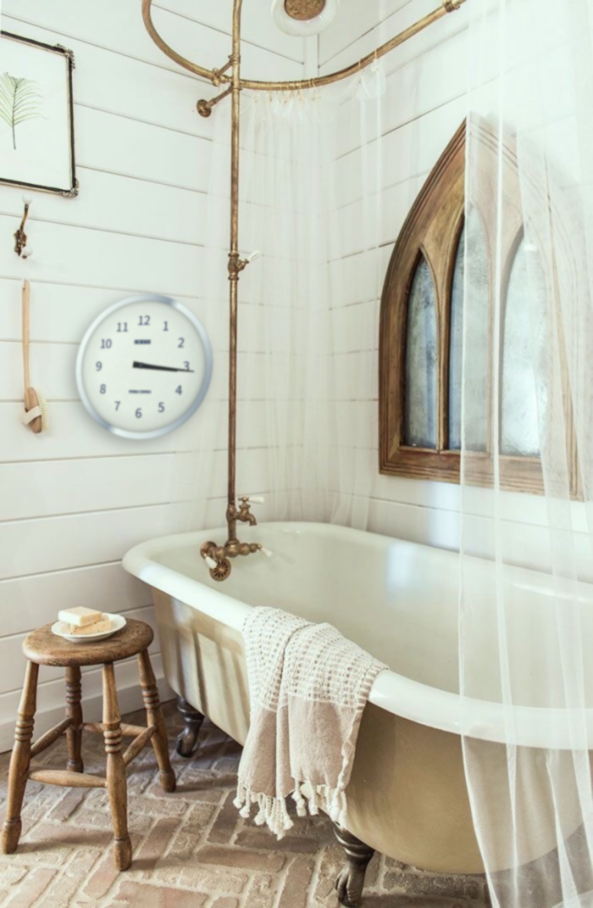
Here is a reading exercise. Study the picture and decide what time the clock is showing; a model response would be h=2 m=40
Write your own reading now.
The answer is h=3 m=16
